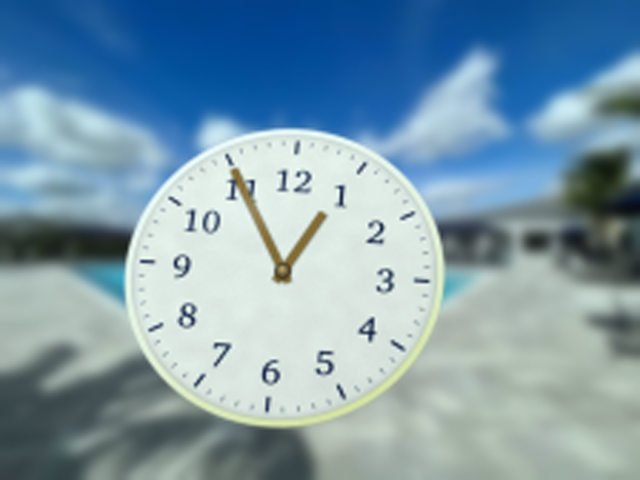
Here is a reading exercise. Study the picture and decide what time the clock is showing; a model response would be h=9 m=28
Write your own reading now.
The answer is h=12 m=55
